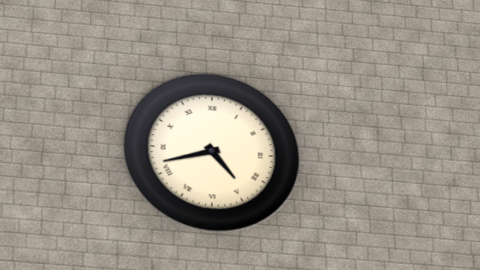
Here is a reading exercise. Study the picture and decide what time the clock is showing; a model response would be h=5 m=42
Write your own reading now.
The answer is h=4 m=42
